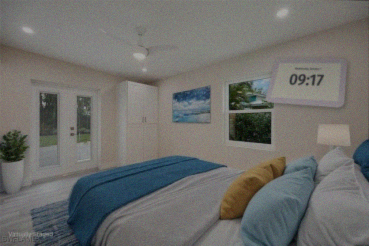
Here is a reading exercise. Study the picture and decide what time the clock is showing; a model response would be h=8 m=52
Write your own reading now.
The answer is h=9 m=17
